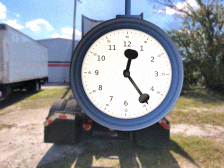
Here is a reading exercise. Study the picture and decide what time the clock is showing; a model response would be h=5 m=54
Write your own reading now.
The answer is h=12 m=24
